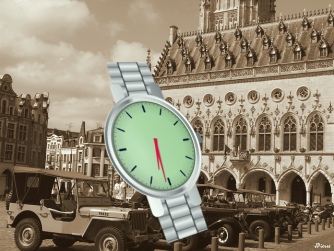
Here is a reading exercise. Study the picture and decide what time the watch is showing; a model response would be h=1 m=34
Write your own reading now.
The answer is h=6 m=31
